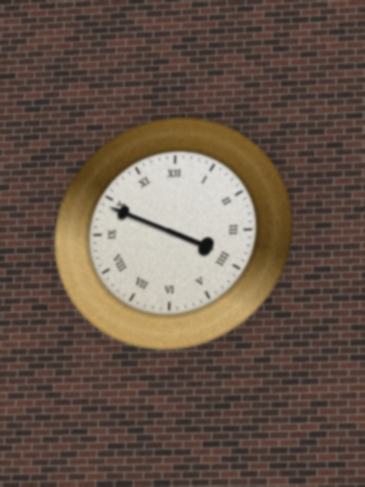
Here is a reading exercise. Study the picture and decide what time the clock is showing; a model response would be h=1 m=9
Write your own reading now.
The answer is h=3 m=49
